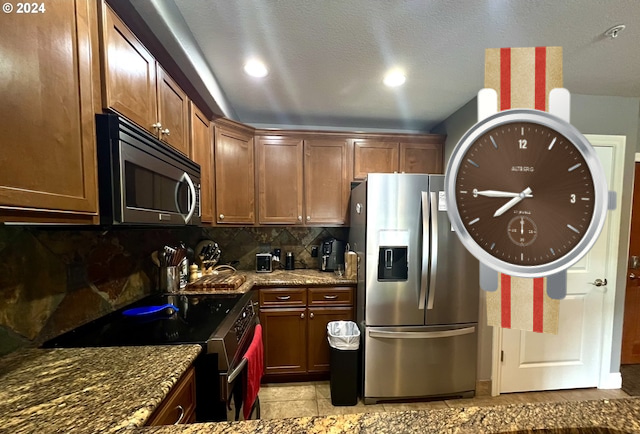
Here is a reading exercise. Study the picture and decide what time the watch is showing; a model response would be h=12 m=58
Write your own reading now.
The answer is h=7 m=45
